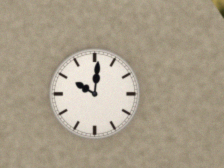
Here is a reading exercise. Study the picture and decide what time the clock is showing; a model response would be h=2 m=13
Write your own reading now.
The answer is h=10 m=1
